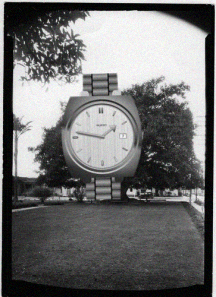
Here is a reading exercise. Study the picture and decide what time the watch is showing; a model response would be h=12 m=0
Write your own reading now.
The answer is h=1 m=47
